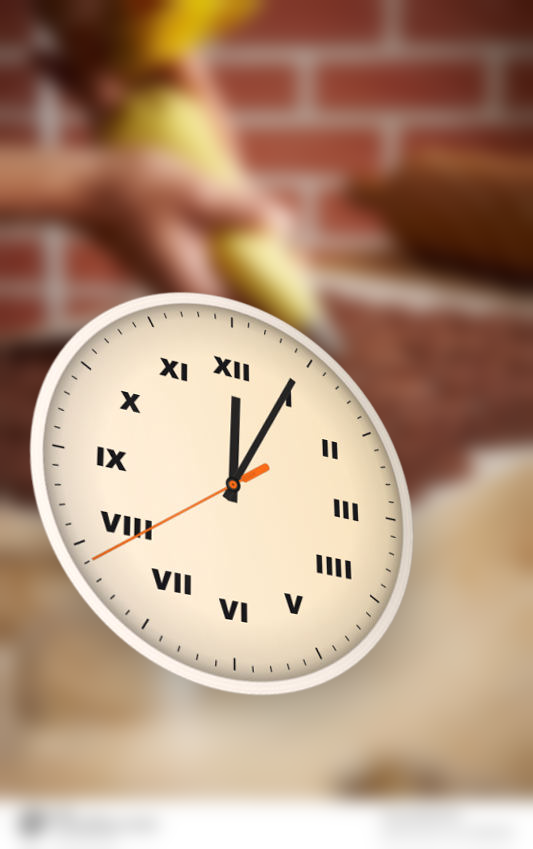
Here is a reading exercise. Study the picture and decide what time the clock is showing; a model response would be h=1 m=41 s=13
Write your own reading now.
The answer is h=12 m=4 s=39
